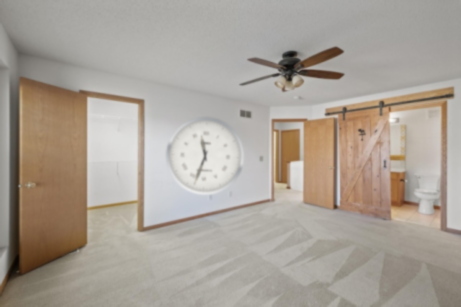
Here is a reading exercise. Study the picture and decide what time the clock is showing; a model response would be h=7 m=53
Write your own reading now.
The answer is h=11 m=33
